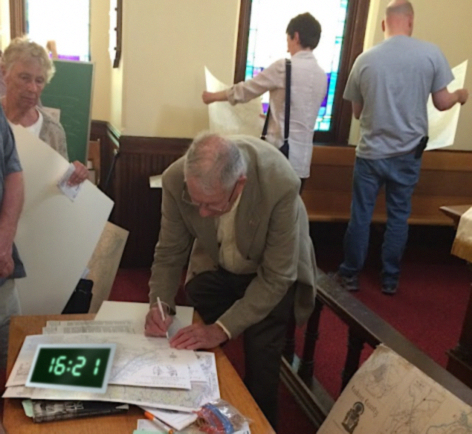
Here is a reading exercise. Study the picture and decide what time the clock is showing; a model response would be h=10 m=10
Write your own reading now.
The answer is h=16 m=21
